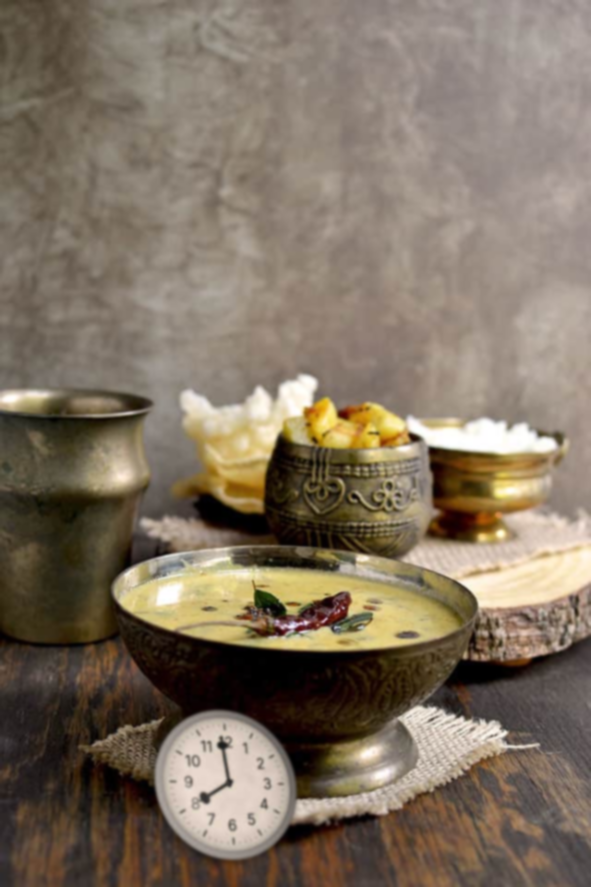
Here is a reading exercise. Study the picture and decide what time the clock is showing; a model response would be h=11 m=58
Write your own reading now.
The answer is h=7 m=59
